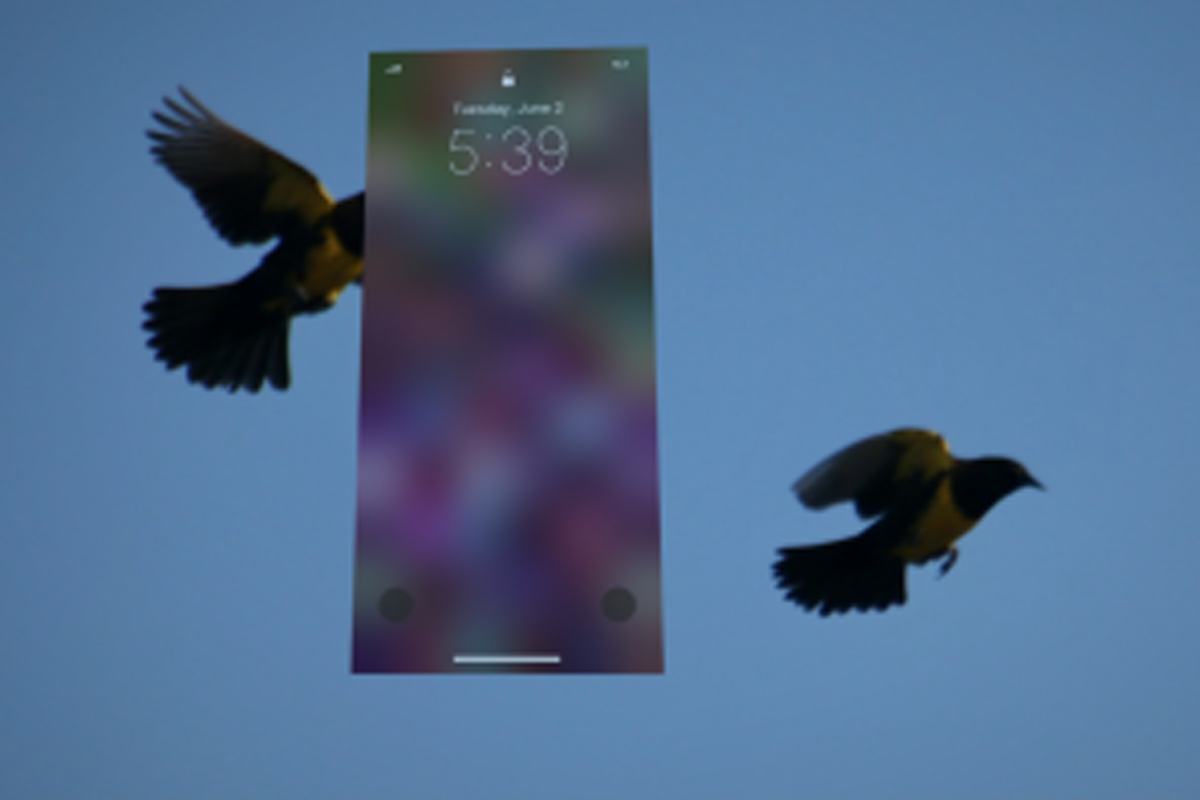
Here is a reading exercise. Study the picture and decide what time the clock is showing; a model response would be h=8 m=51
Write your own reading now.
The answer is h=5 m=39
